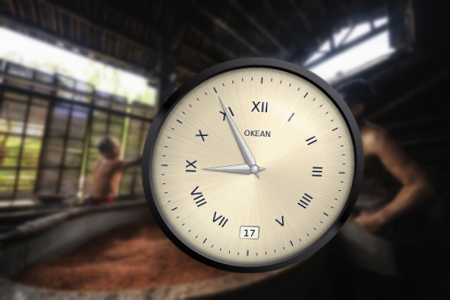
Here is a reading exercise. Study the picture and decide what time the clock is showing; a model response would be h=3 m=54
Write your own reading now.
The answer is h=8 m=55
